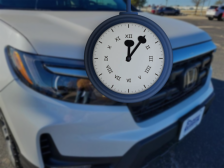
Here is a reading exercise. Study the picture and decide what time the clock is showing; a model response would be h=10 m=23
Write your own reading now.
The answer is h=12 m=6
